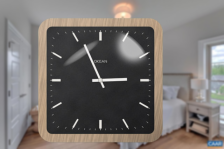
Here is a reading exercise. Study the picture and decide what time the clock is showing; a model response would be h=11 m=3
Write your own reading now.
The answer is h=2 m=56
